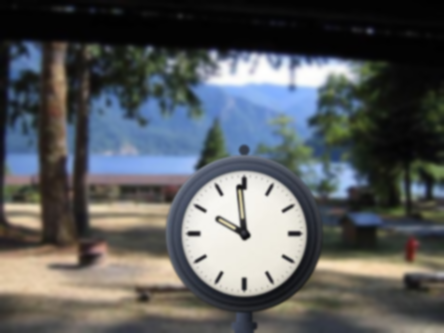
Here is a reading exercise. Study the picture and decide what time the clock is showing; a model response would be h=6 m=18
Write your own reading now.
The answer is h=9 m=59
